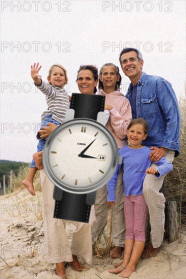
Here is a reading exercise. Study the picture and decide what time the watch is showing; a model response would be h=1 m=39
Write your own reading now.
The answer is h=3 m=6
